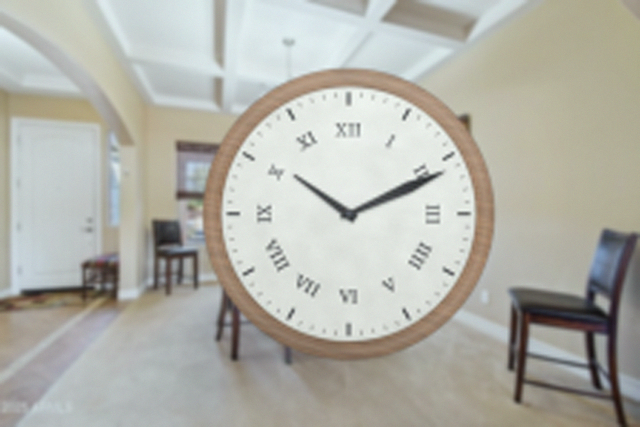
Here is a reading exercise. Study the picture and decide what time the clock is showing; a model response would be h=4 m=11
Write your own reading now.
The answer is h=10 m=11
